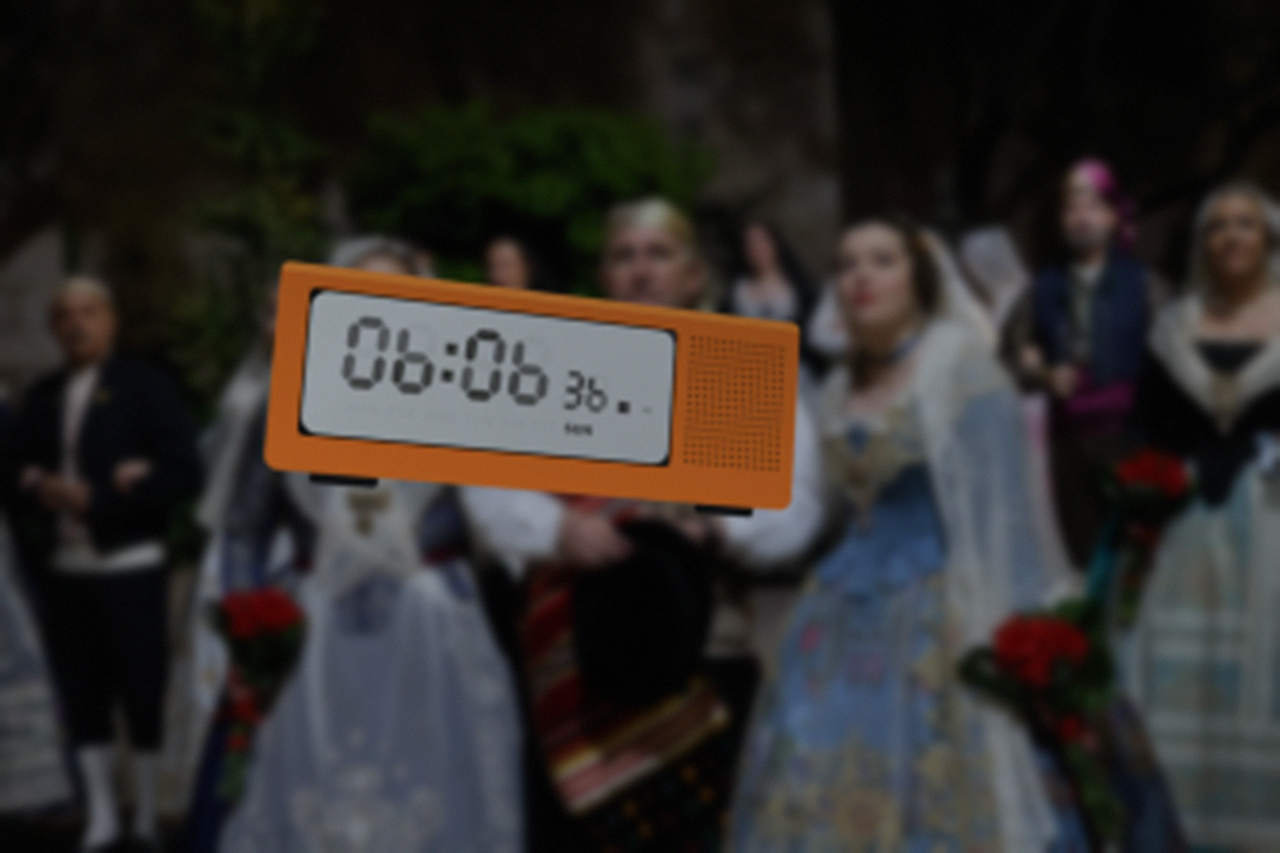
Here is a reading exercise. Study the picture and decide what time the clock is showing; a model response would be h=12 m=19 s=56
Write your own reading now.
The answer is h=6 m=6 s=36
